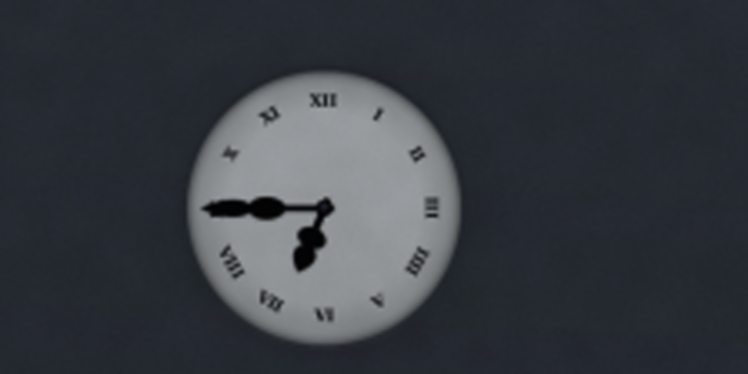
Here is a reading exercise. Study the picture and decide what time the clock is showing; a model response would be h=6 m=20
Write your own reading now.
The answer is h=6 m=45
